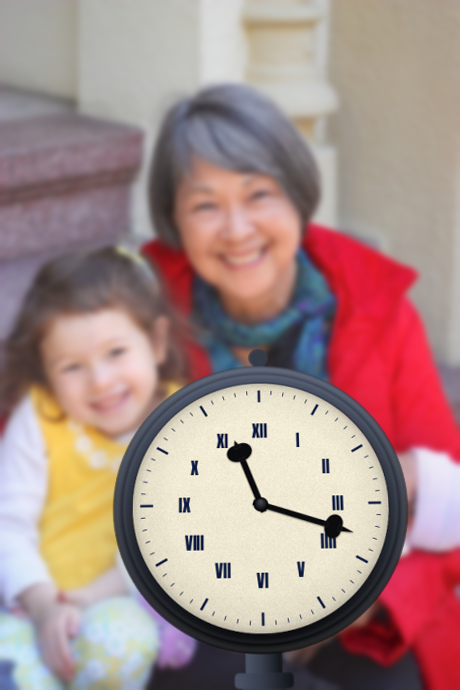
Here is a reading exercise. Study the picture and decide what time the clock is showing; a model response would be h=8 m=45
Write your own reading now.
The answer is h=11 m=18
